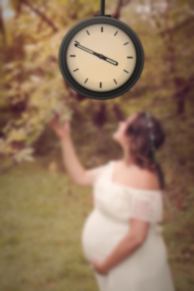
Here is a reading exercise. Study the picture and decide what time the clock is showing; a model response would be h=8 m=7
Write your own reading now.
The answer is h=3 m=49
